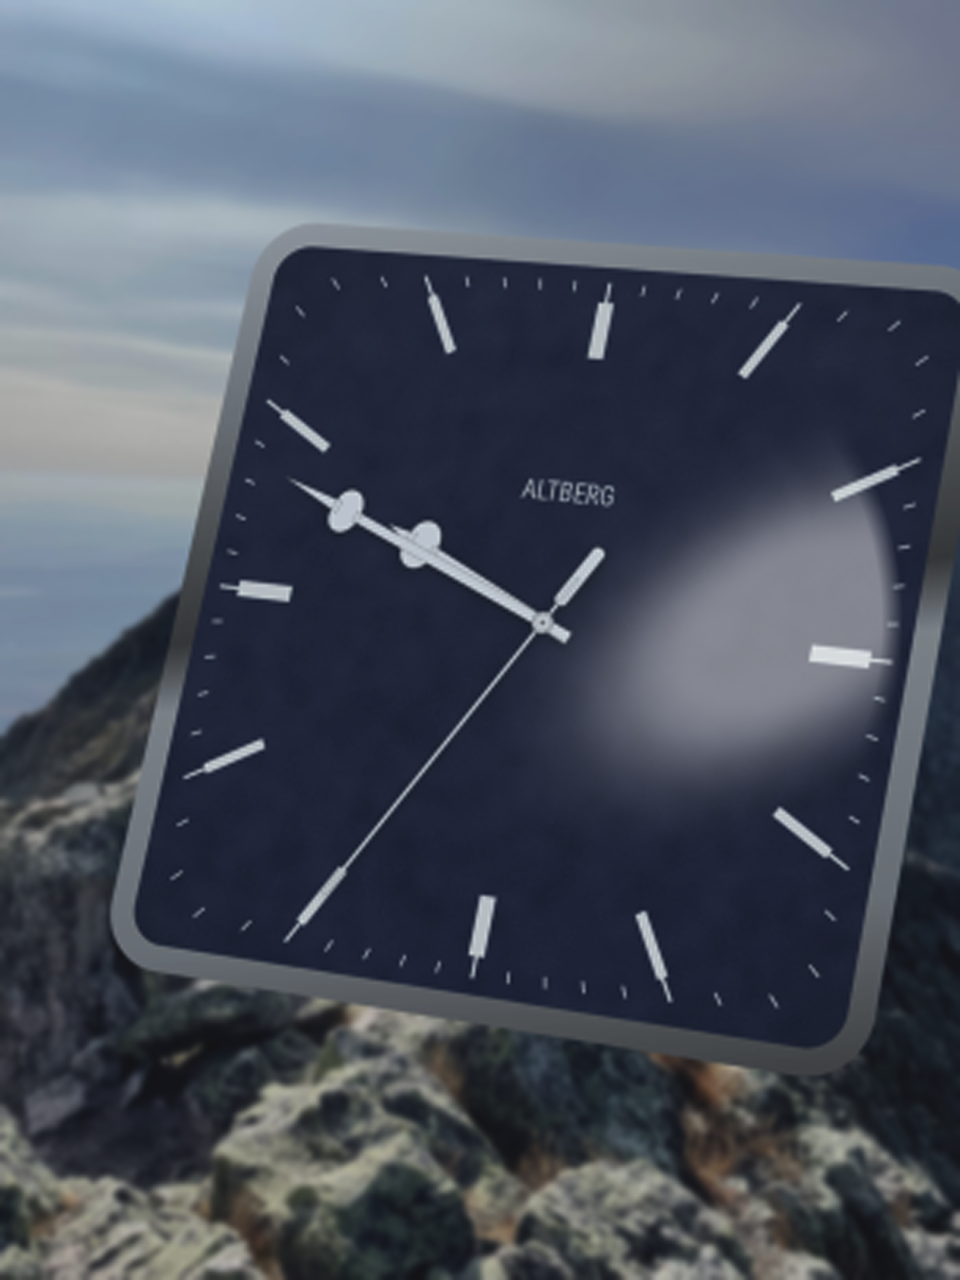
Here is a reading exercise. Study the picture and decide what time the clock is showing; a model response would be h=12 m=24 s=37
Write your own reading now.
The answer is h=9 m=48 s=35
